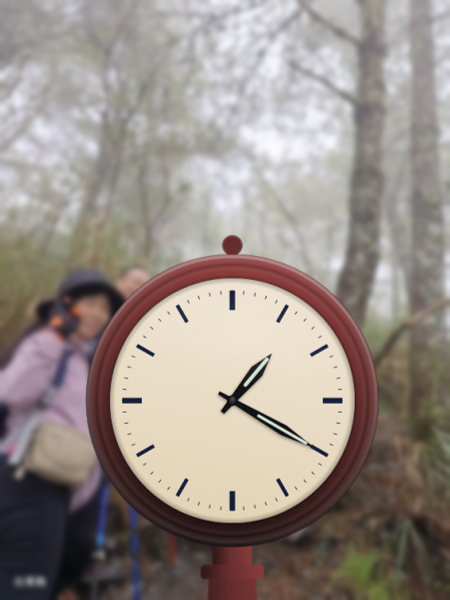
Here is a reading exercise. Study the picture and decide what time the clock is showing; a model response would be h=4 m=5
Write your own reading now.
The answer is h=1 m=20
